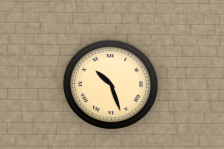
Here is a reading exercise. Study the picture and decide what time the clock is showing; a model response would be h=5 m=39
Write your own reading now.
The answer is h=10 m=27
